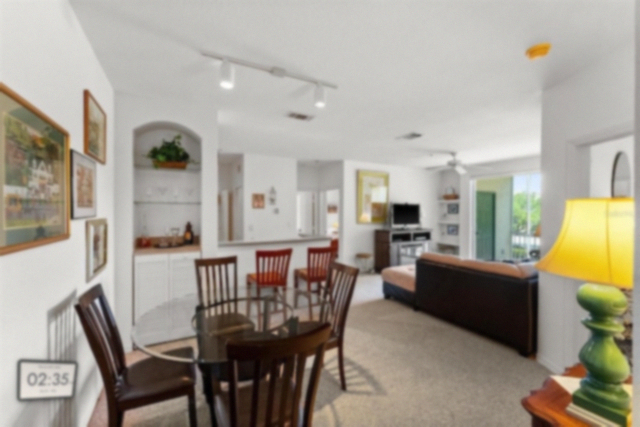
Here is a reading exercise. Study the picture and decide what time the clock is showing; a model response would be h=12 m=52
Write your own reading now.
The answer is h=2 m=35
